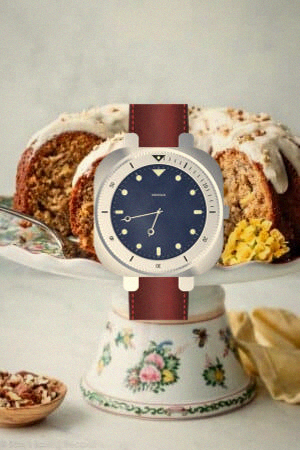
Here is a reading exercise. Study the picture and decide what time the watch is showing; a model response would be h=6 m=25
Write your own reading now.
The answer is h=6 m=43
